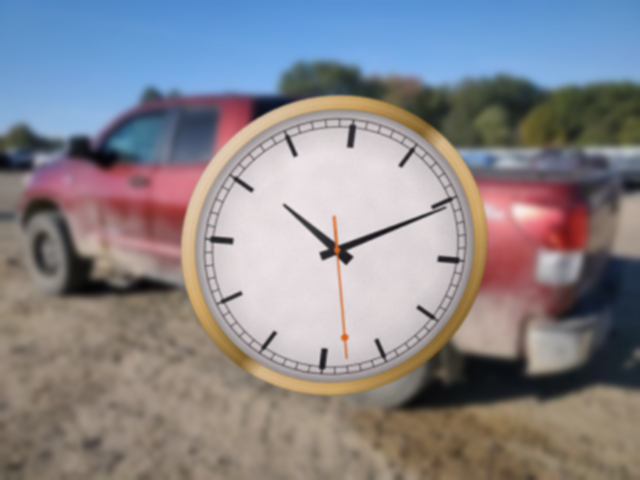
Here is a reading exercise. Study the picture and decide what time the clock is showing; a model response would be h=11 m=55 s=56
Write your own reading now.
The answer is h=10 m=10 s=28
